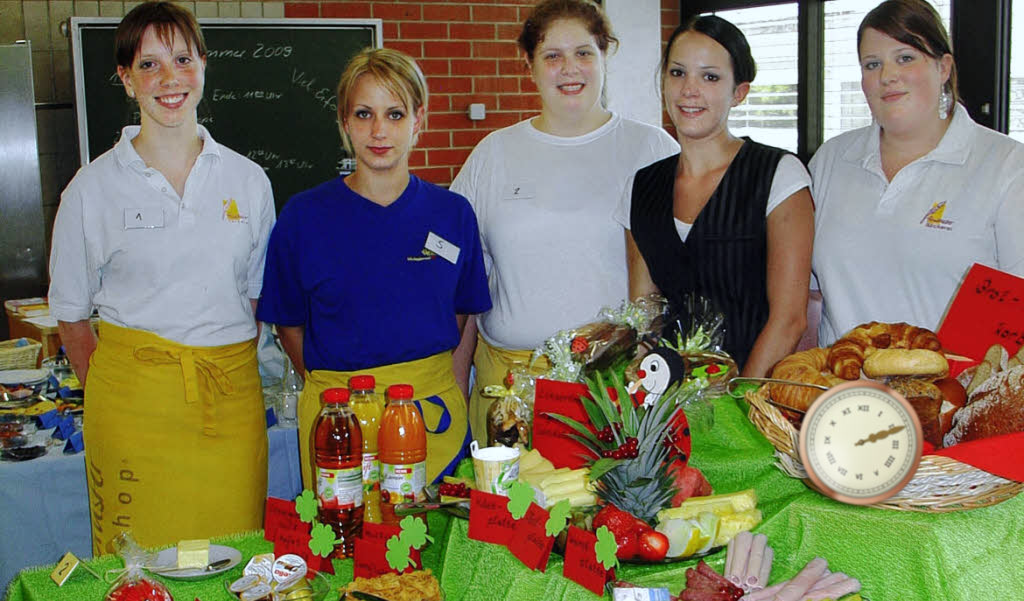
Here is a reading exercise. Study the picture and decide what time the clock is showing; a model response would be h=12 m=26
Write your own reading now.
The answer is h=2 m=11
